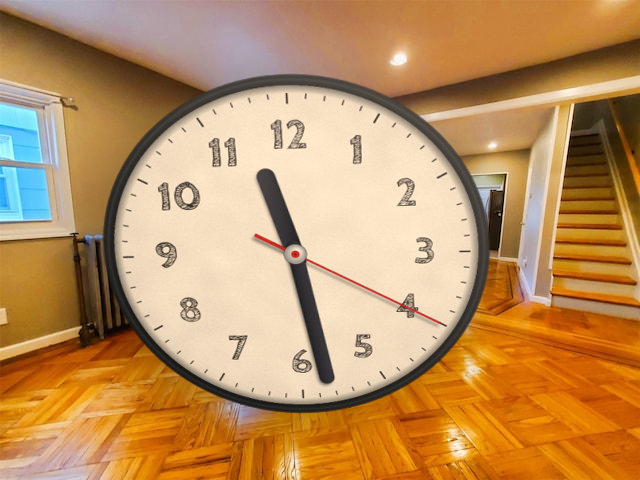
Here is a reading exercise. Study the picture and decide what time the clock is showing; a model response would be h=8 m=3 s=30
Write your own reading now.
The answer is h=11 m=28 s=20
